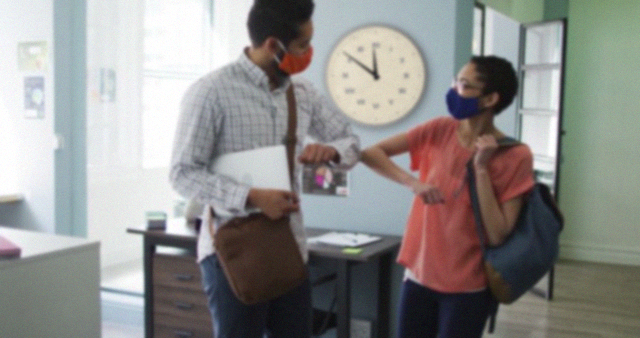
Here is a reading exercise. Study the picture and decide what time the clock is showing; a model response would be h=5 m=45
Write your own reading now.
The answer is h=11 m=51
